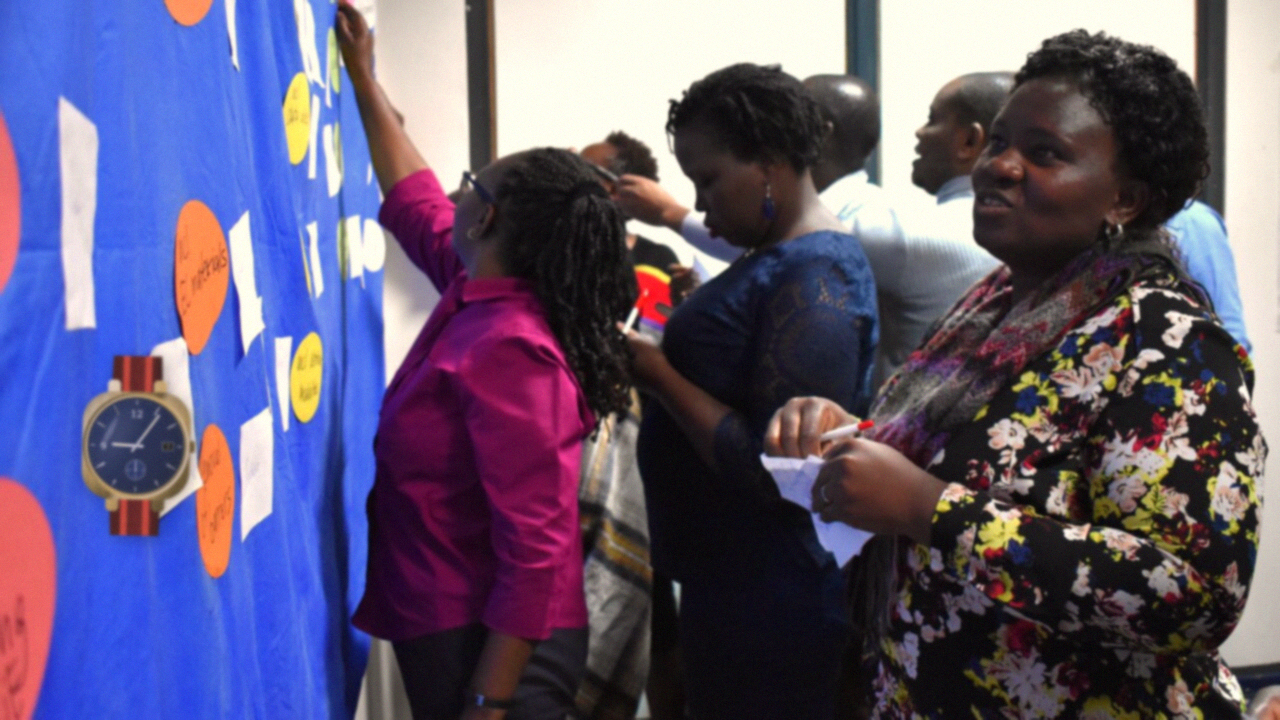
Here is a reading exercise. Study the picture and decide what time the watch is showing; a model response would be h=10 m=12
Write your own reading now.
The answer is h=9 m=6
